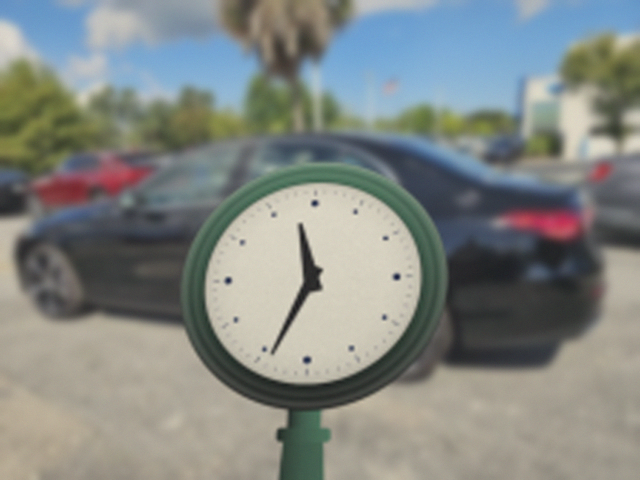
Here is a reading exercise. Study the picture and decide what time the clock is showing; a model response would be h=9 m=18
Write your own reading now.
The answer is h=11 m=34
